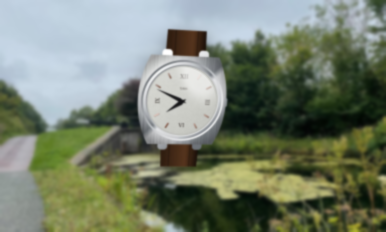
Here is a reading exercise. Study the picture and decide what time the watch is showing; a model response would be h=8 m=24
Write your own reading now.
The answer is h=7 m=49
